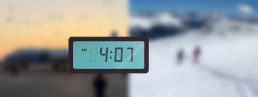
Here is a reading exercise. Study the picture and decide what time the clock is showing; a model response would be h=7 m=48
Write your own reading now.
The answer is h=4 m=7
